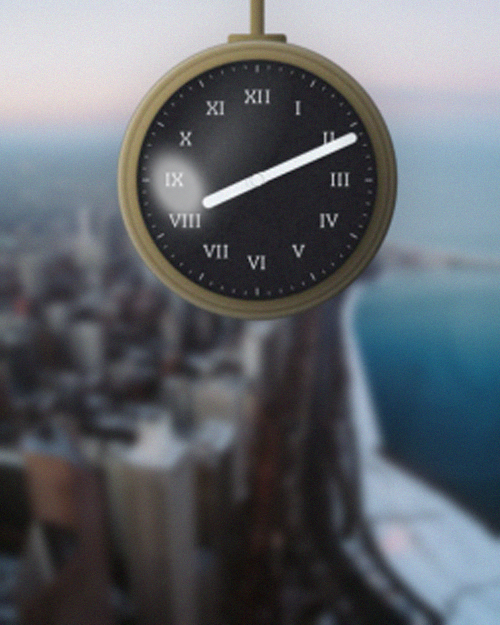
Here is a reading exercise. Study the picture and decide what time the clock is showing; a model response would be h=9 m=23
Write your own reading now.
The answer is h=8 m=11
